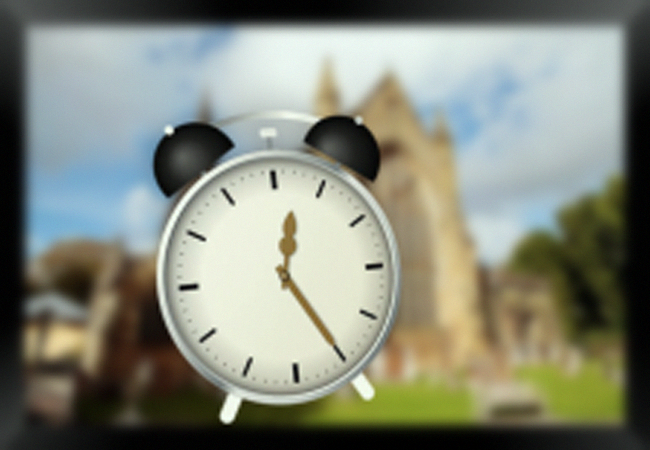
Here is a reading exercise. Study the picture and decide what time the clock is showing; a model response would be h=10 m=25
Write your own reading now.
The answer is h=12 m=25
